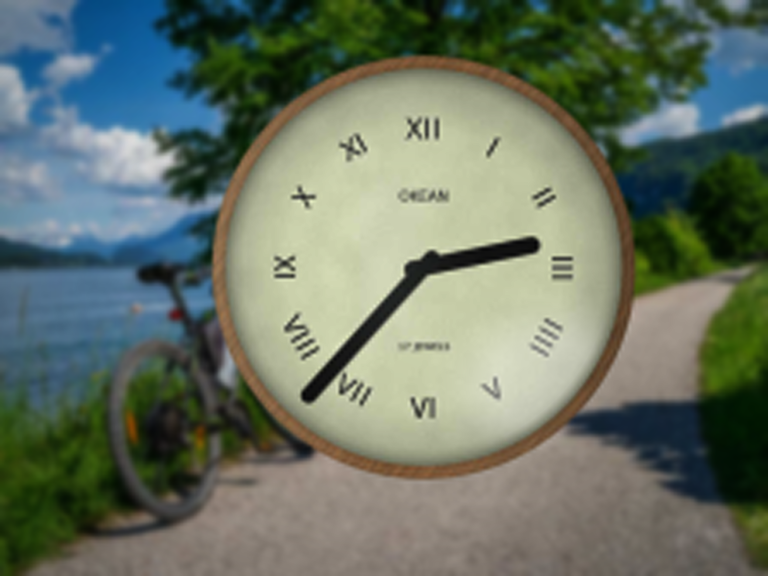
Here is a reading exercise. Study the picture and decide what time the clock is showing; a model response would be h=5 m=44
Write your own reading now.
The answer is h=2 m=37
